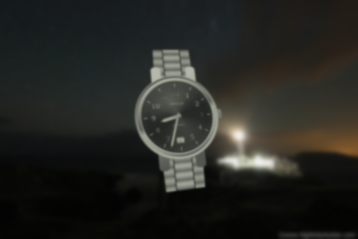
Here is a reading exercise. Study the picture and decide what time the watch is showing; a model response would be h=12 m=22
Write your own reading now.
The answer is h=8 m=33
